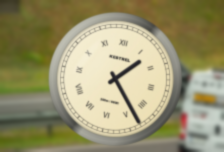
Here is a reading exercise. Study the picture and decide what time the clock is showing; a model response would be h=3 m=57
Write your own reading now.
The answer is h=1 m=23
